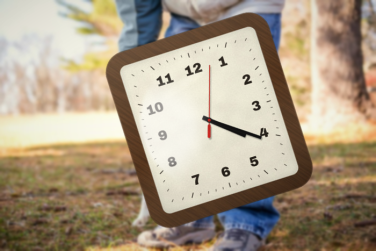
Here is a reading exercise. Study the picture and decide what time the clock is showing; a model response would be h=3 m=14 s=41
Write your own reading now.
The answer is h=4 m=21 s=3
